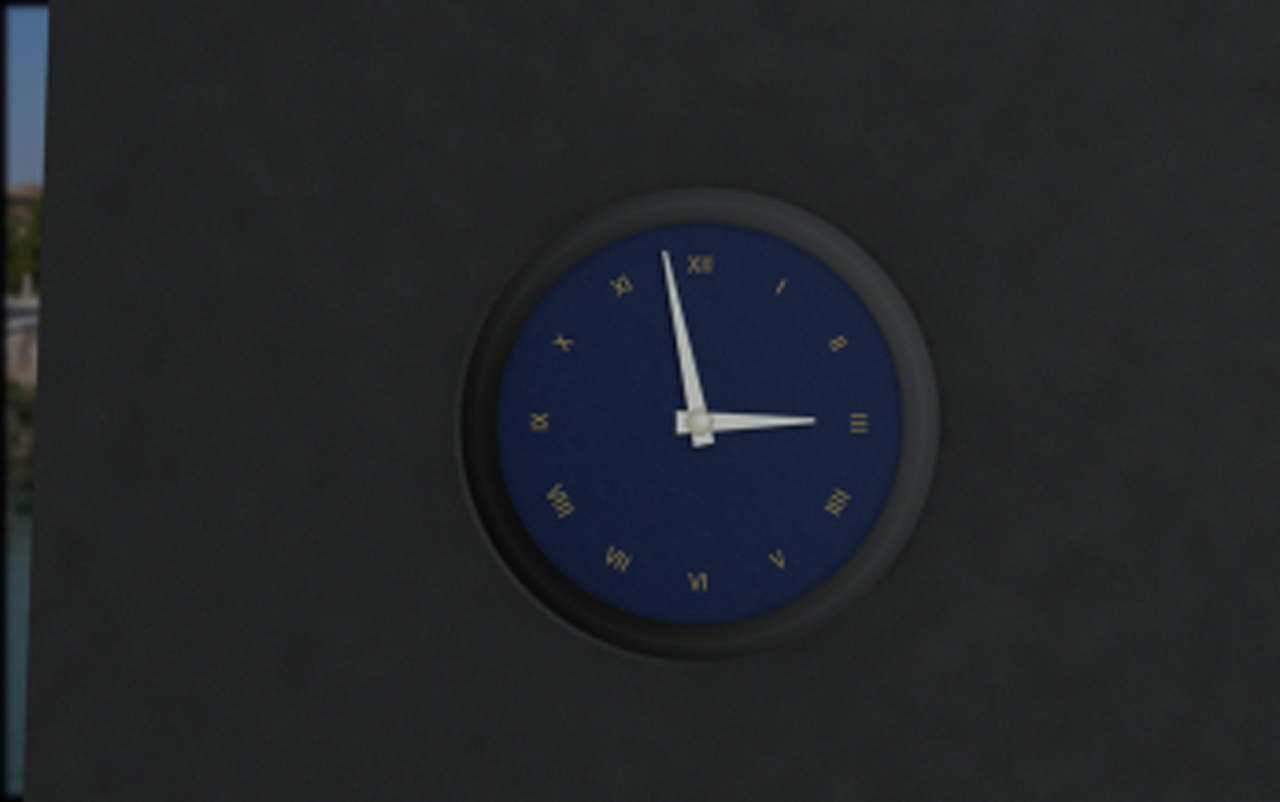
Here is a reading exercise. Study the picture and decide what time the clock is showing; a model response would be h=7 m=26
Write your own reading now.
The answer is h=2 m=58
